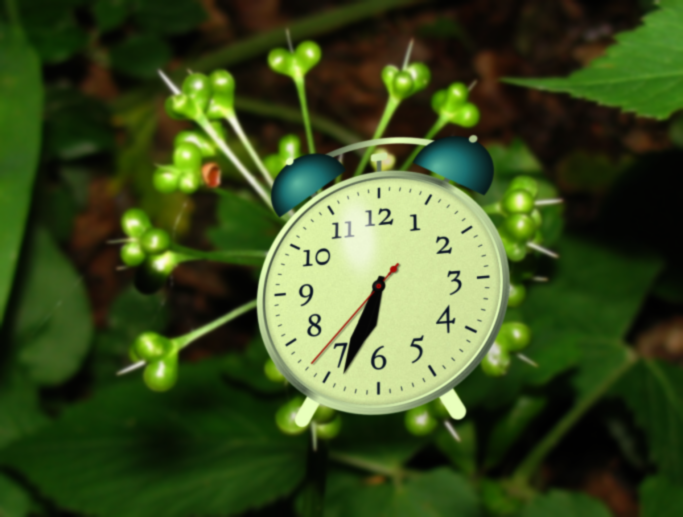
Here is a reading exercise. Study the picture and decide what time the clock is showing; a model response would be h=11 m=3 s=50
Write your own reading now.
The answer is h=6 m=33 s=37
